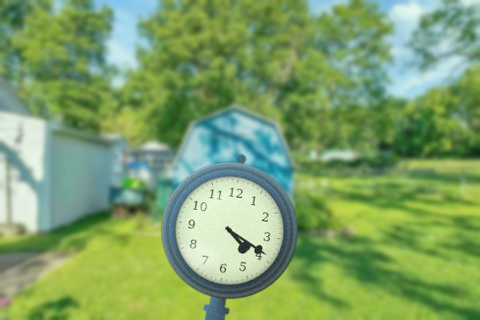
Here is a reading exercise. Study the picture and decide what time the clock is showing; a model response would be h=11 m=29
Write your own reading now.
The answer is h=4 m=19
